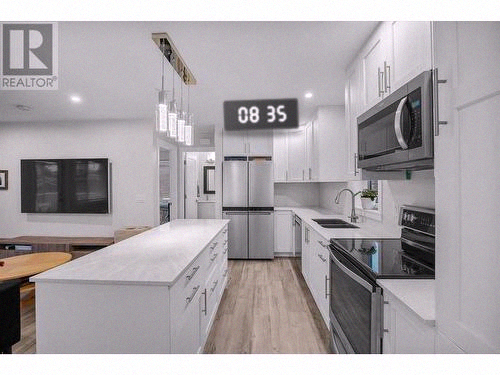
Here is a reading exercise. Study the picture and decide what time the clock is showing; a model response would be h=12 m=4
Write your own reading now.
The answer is h=8 m=35
